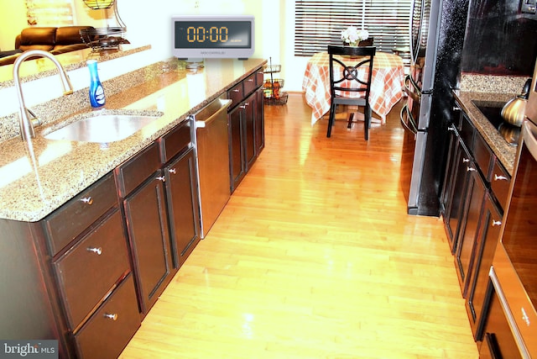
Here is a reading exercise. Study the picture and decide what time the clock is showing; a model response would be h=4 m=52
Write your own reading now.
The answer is h=0 m=0
